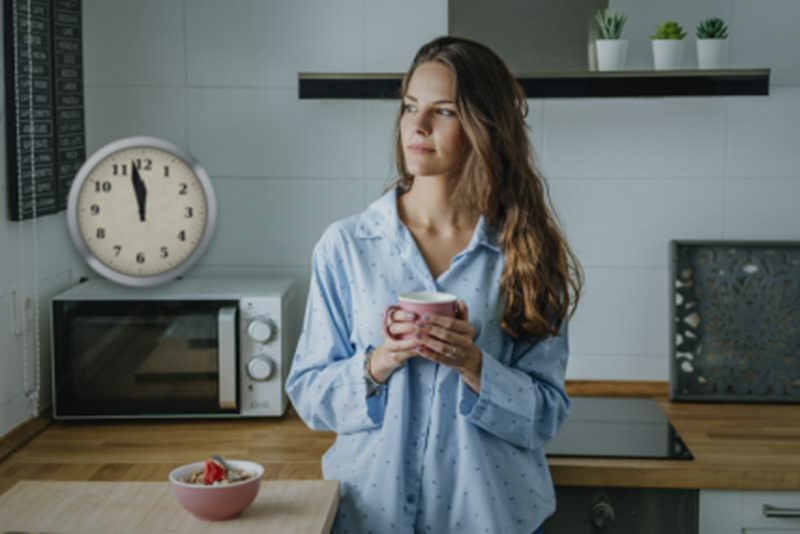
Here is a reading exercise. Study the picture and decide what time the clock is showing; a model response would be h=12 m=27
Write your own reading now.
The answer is h=11 m=58
